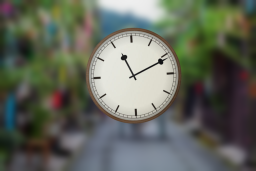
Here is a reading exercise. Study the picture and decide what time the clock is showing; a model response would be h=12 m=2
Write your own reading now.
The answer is h=11 m=11
